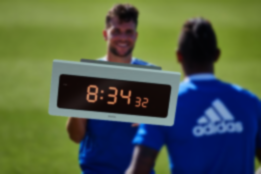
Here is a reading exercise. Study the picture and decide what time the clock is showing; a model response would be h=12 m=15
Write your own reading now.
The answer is h=8 m=34
